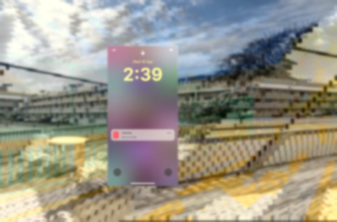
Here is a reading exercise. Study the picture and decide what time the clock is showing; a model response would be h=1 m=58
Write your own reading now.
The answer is h=2 m=39
